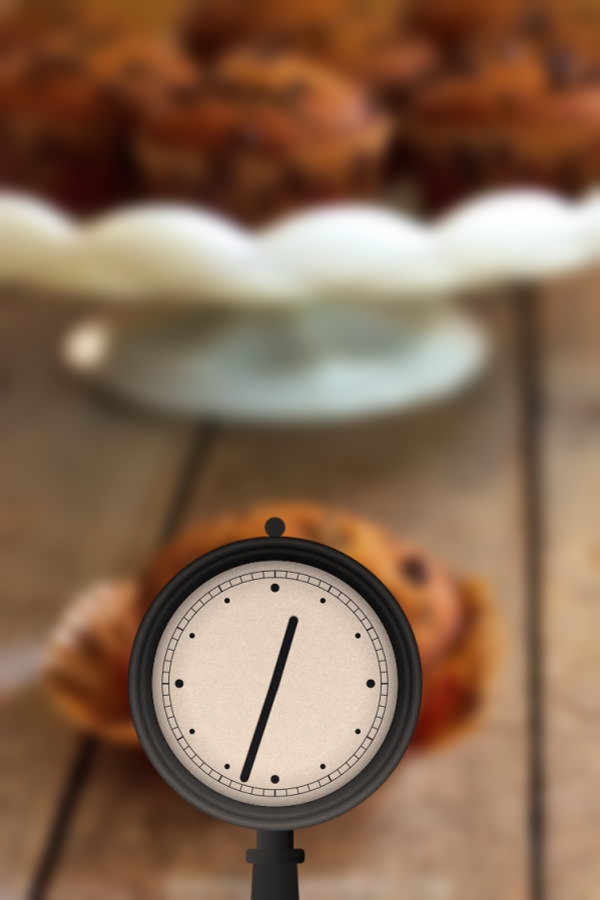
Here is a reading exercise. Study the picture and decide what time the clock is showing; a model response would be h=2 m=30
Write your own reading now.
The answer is h=12 m=33
